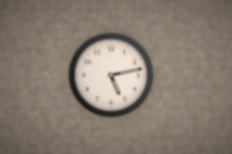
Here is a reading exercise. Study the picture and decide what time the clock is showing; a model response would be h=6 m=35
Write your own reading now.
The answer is h=5 m=13
